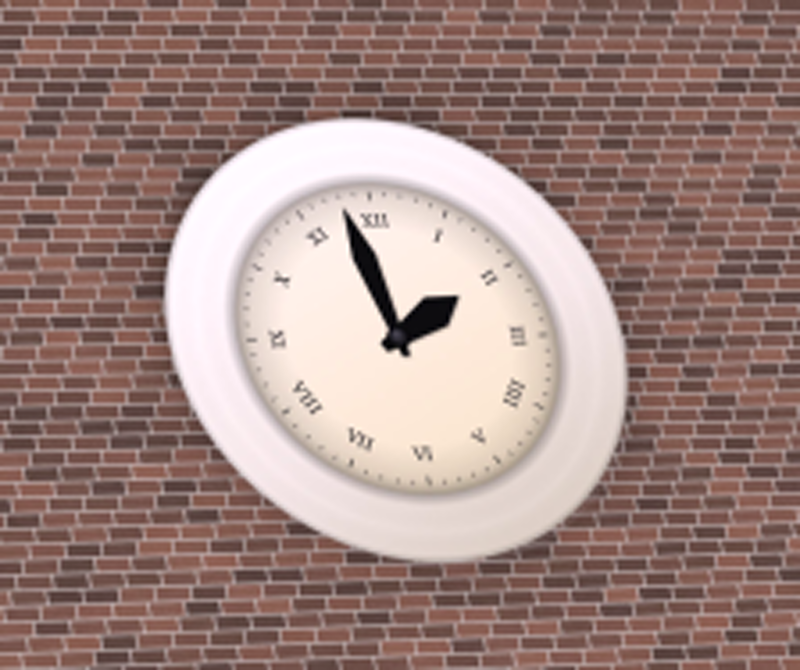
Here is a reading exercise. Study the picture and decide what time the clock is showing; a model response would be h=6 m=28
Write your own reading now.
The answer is h=1 m=58
